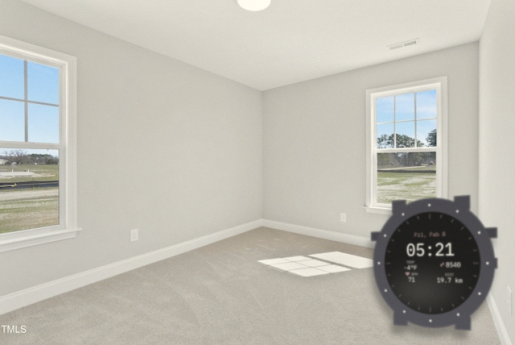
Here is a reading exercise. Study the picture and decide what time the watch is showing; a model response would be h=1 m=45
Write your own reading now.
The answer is h=5 m=21
